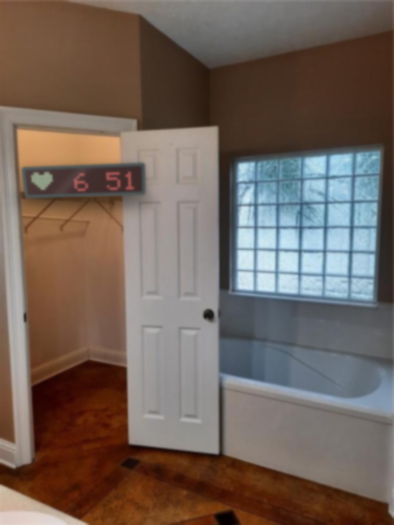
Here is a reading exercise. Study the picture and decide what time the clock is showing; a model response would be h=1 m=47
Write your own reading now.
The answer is h=6 m=51
